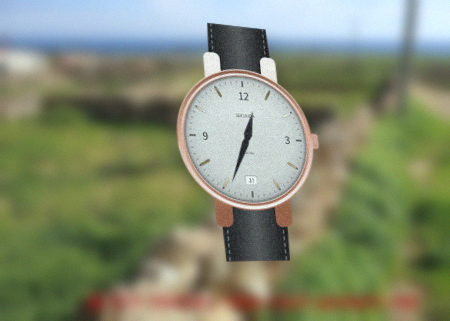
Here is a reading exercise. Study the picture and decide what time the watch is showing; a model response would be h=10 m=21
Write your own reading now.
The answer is h=12 m=34
